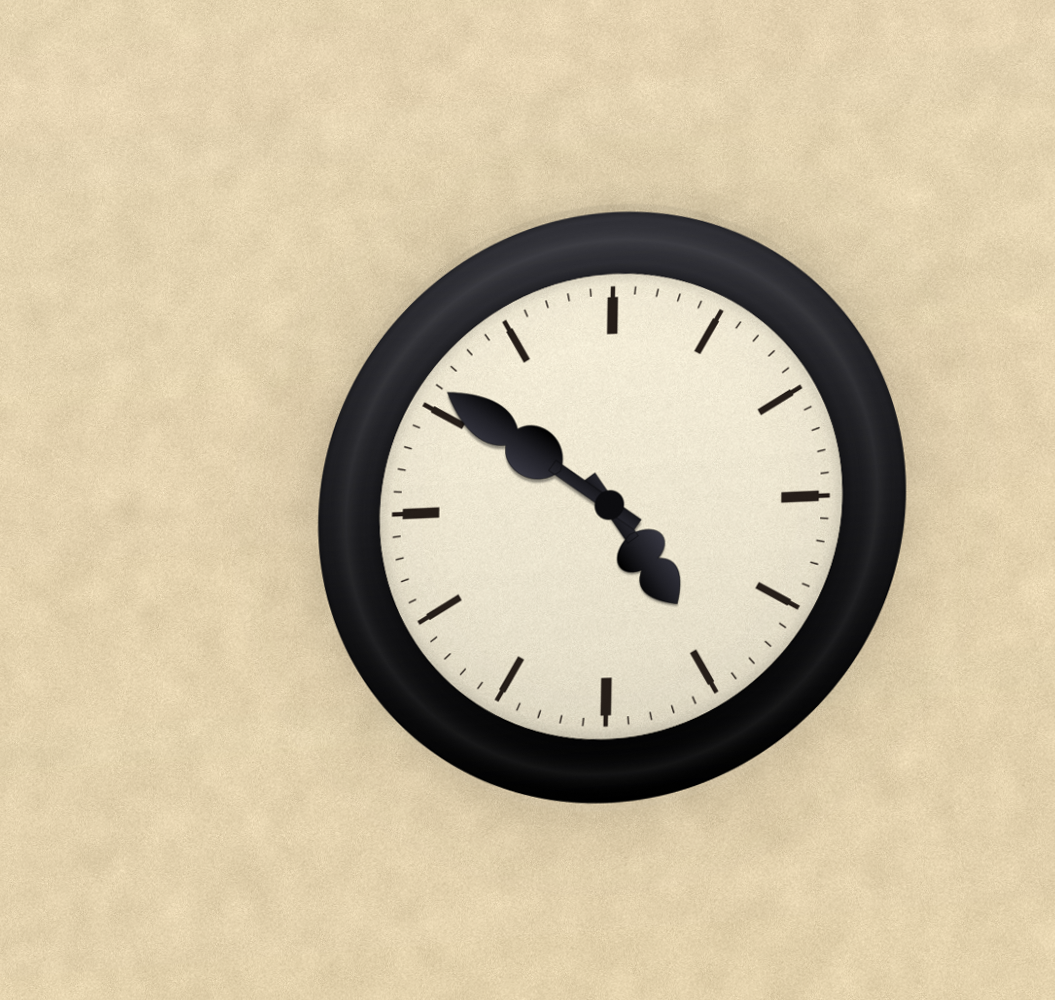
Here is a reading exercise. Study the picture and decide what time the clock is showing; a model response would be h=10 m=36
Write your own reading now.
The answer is h=4 m=51
